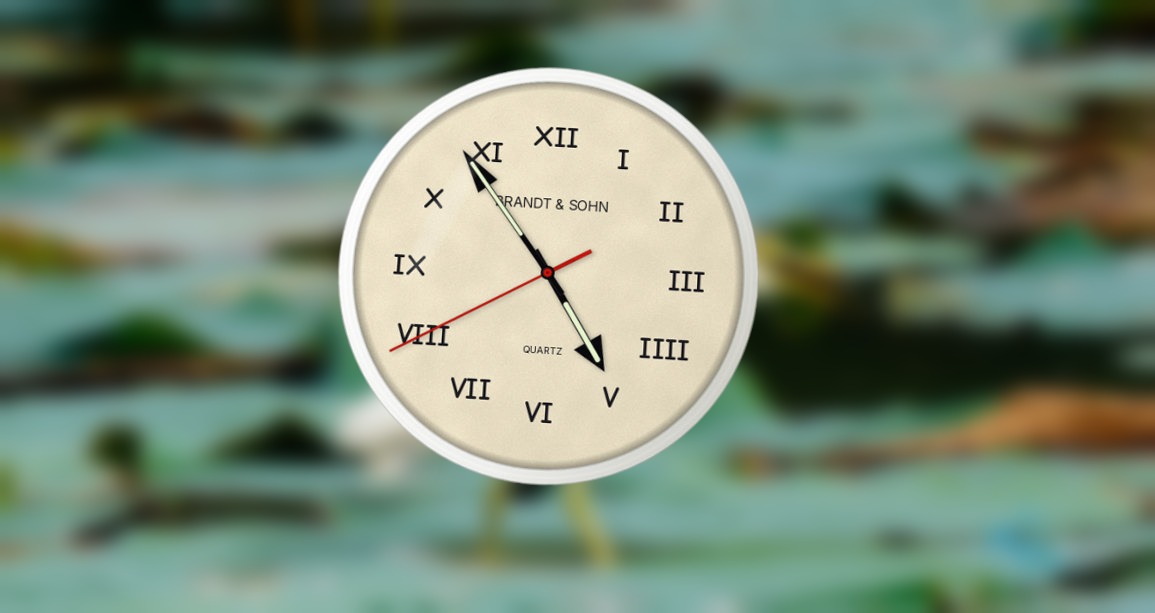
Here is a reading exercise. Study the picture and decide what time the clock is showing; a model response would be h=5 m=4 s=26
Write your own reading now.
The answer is h=4 m=53 s=40
